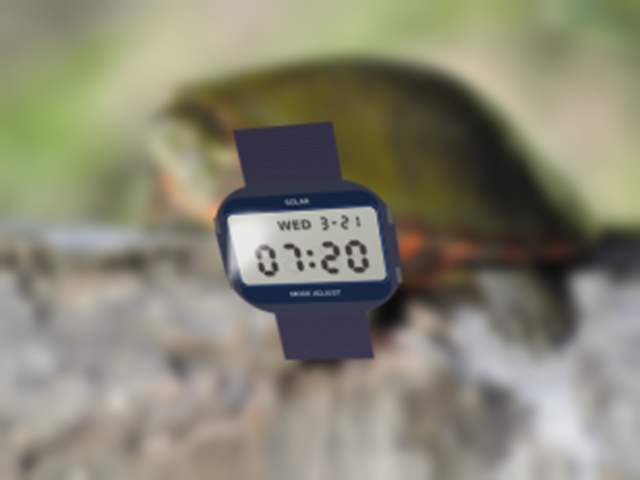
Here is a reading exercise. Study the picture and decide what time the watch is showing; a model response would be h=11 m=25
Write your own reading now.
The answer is h=7 m=20
